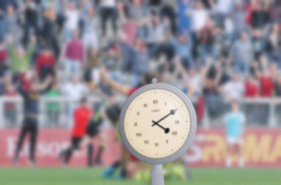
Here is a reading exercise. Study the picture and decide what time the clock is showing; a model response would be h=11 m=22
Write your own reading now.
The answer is h=4 m=10
